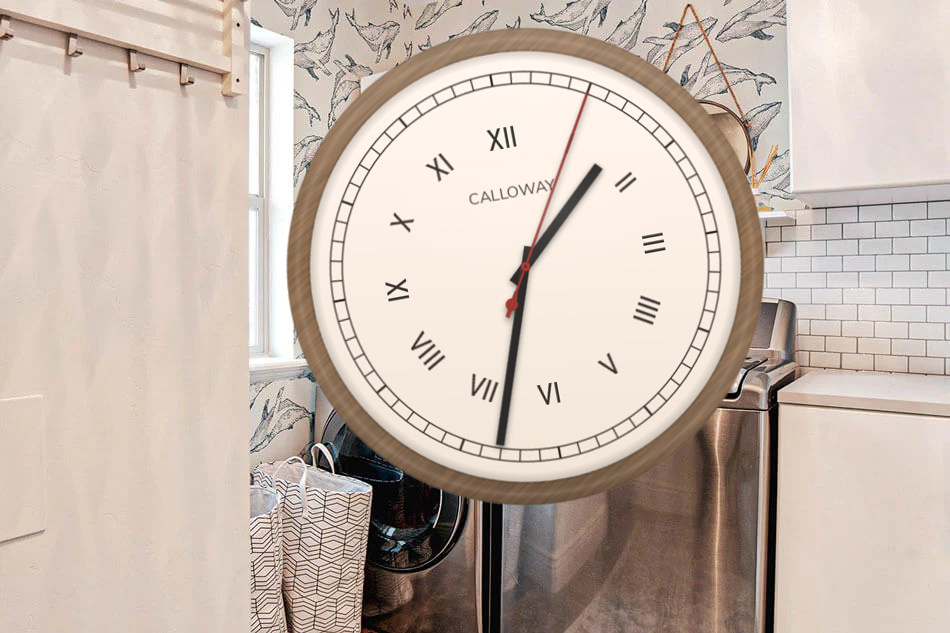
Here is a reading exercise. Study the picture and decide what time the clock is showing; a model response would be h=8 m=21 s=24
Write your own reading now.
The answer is h=1 m=33 s=5
